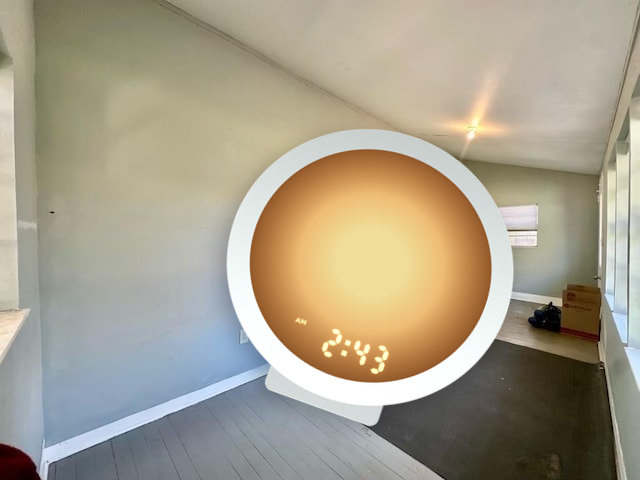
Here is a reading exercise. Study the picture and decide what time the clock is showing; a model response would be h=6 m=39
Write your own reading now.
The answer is h=2 m=43
